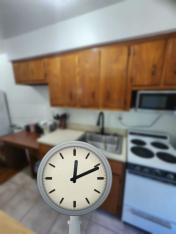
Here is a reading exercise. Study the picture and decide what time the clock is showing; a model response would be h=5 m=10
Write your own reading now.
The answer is h=12 m=11
